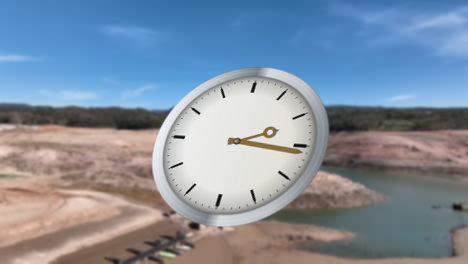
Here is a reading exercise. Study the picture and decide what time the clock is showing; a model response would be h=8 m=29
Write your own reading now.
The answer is h=2 m=16
